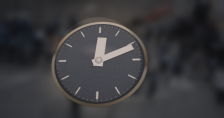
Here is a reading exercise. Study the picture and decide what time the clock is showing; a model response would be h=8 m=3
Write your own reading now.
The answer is h=12 m=11
